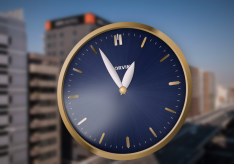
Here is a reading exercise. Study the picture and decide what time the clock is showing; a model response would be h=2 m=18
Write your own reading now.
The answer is h=12 m=56
